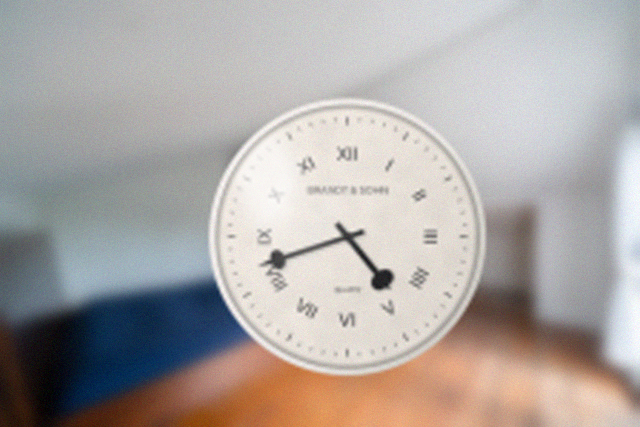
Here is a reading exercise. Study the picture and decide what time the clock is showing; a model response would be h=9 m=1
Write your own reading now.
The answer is h=4 m=42
